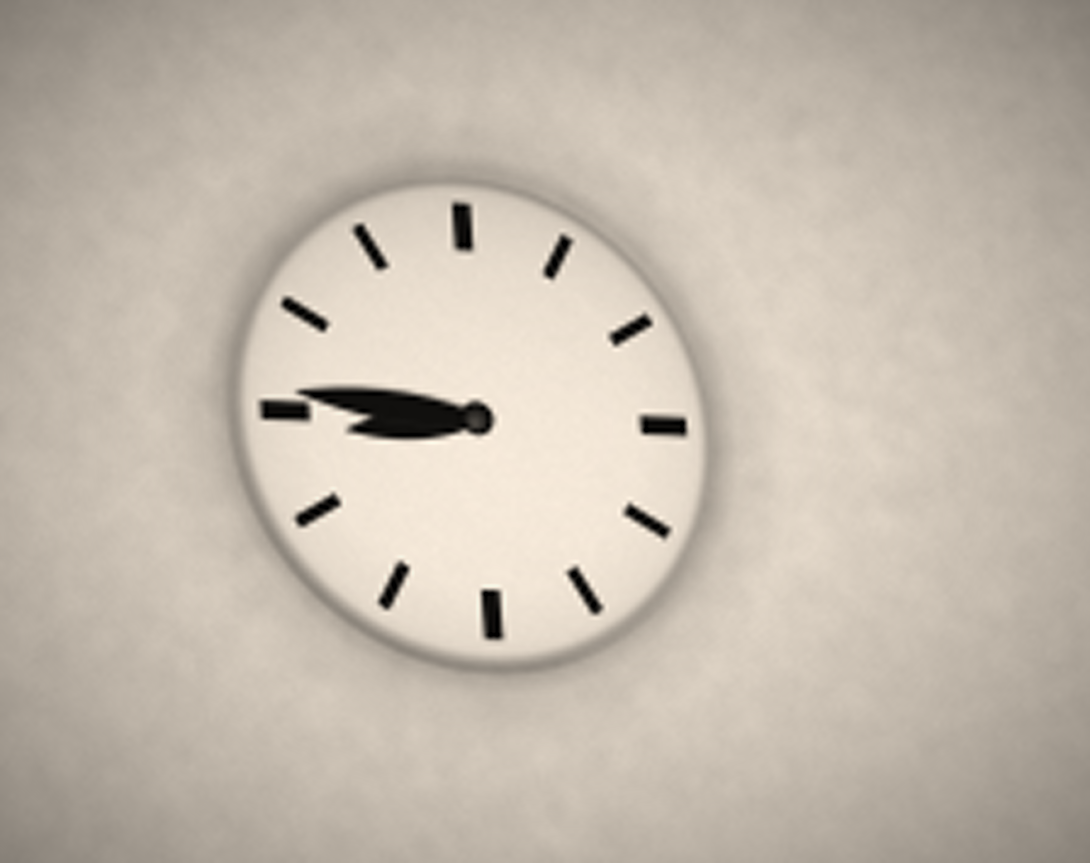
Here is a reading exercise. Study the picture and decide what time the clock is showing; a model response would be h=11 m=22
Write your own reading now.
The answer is h=8 m=46
